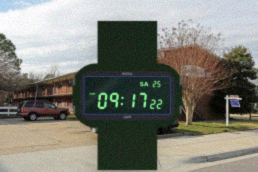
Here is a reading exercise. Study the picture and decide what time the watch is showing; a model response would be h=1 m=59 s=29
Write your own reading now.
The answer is h=9 m=17 s=22
